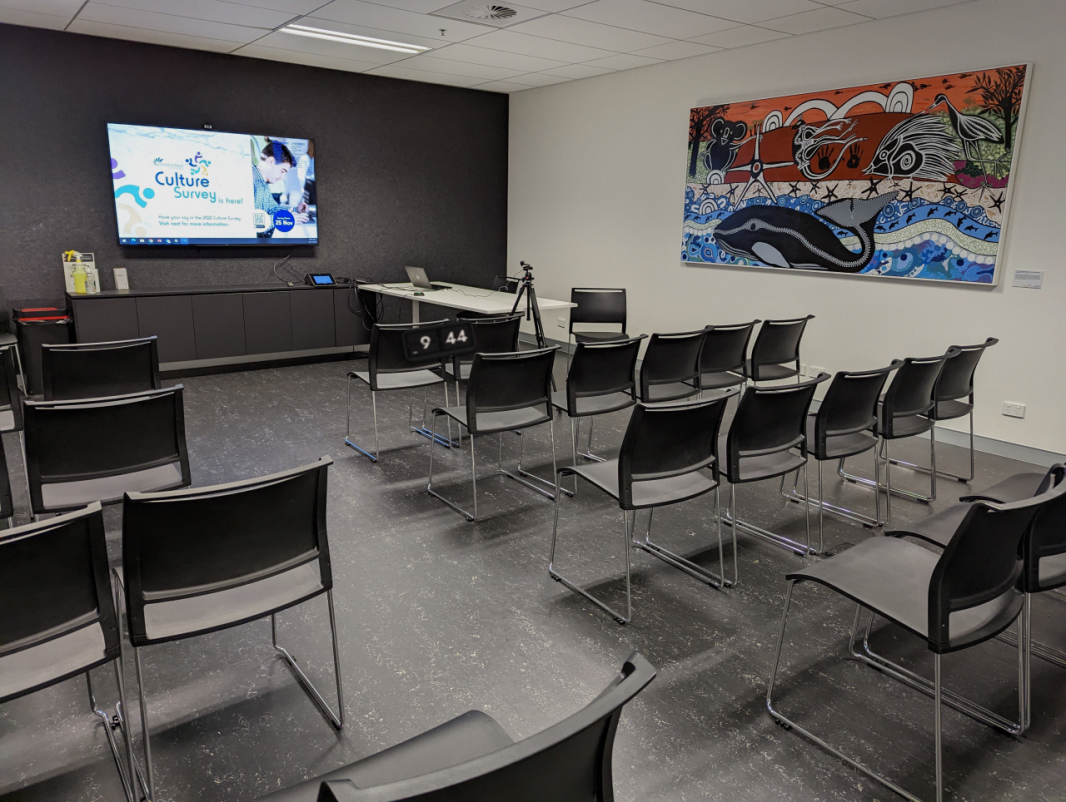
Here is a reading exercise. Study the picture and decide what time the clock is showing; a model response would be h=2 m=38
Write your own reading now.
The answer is h=9 m=44
